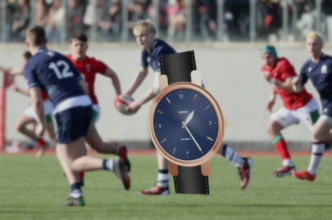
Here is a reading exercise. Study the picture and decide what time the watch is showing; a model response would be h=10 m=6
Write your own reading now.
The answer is h=1 m=25
